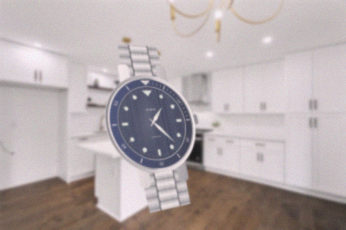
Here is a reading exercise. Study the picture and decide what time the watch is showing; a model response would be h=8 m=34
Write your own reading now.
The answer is h=1 m=23
